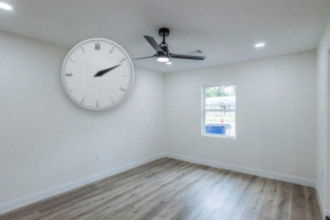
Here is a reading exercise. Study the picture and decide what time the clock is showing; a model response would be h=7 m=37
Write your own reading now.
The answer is h=2 m=11
